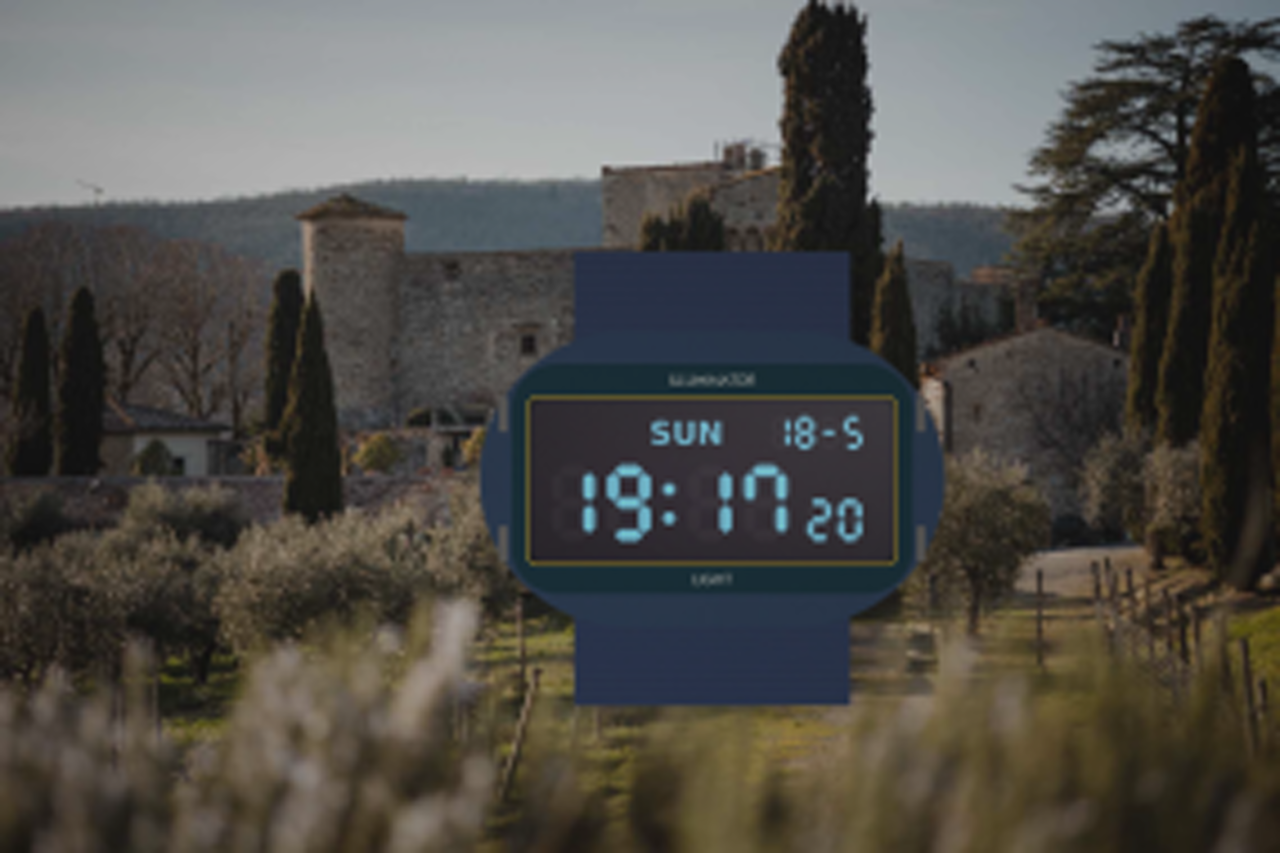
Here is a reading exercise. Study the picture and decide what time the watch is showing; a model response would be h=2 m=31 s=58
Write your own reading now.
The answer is h=19 m=17 s=20
